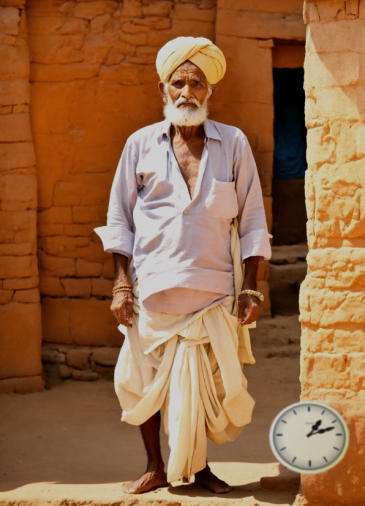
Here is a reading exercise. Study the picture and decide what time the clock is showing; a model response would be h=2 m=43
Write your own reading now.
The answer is h=1 m=12
